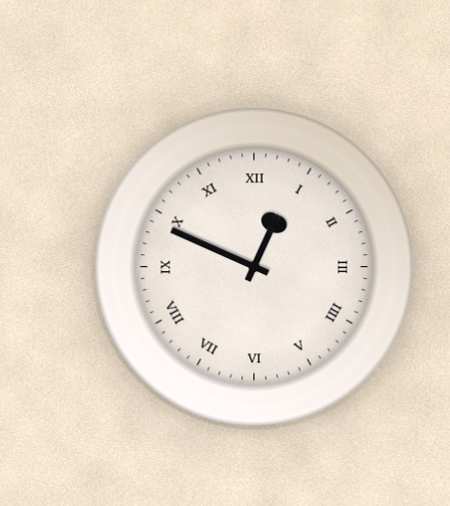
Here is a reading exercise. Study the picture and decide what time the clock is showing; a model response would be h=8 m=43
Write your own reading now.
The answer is h=12 m=49
